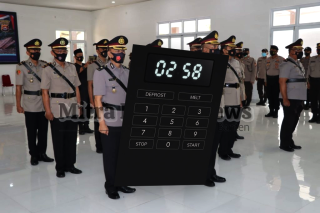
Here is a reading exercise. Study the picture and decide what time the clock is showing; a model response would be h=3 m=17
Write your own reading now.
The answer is h=2 m=58
